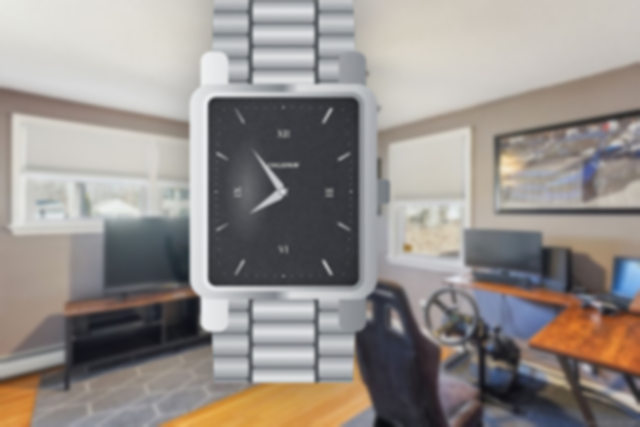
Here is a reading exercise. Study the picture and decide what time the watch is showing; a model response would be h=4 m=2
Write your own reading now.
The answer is h=7 m=54
